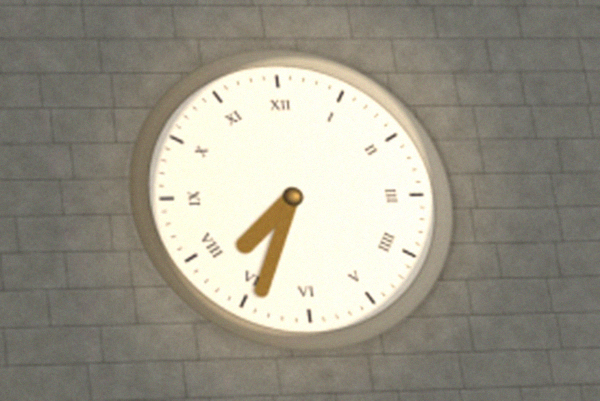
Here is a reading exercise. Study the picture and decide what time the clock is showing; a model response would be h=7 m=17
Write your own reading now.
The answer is h=7 m=34
